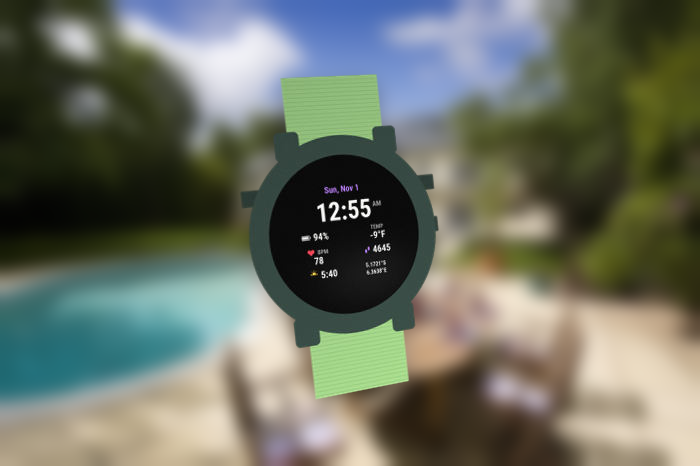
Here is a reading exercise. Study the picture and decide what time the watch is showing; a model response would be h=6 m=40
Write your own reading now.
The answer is h=12 m=55
